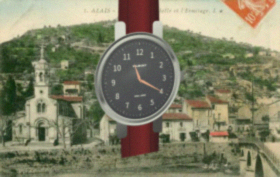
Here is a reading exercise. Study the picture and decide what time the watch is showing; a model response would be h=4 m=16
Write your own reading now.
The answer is h=11 m=20
